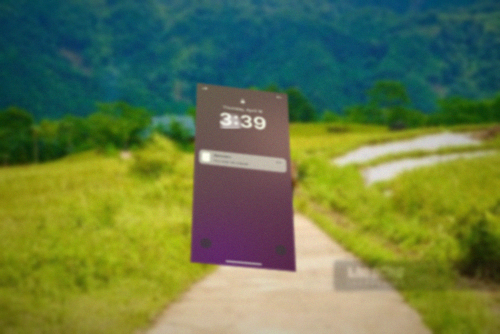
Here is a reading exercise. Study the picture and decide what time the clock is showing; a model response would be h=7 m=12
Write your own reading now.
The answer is h=3 m=39
